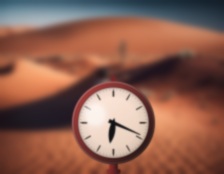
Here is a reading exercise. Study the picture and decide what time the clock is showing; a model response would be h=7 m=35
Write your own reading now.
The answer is h=6 m=19
